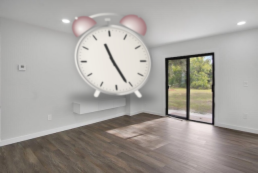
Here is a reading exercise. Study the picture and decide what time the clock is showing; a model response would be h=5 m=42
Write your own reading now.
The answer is h=11 m=26
